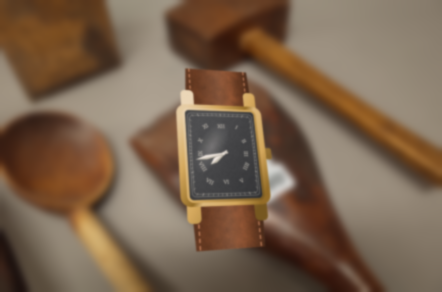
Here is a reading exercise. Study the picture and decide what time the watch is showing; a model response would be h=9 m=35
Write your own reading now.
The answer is h=7 m=43
